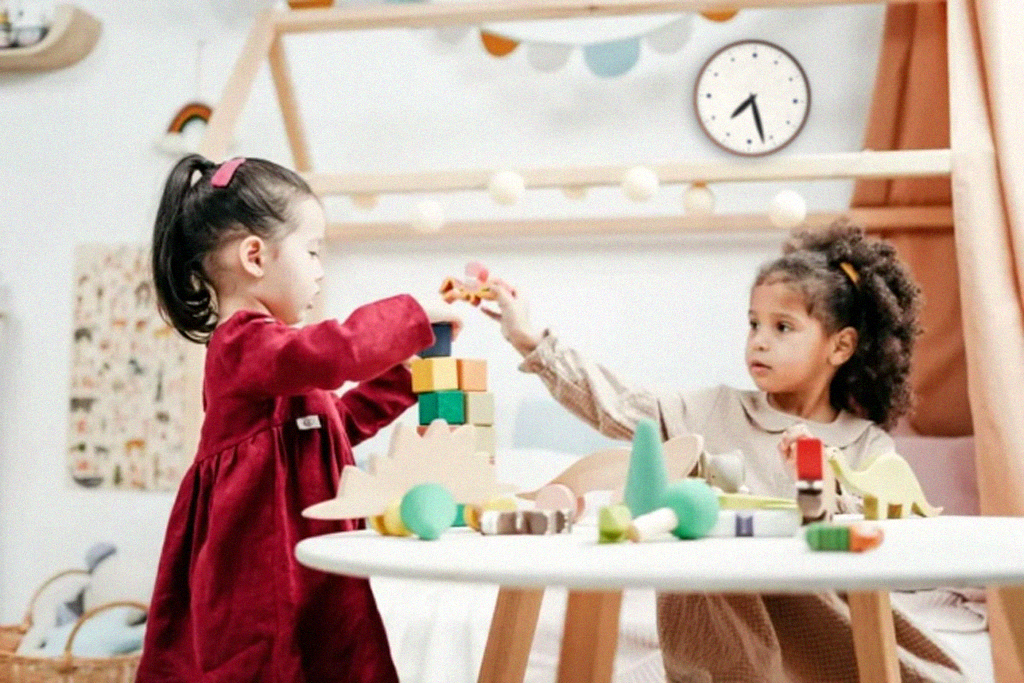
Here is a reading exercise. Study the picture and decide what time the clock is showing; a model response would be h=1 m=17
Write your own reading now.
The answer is h=7 m=27
